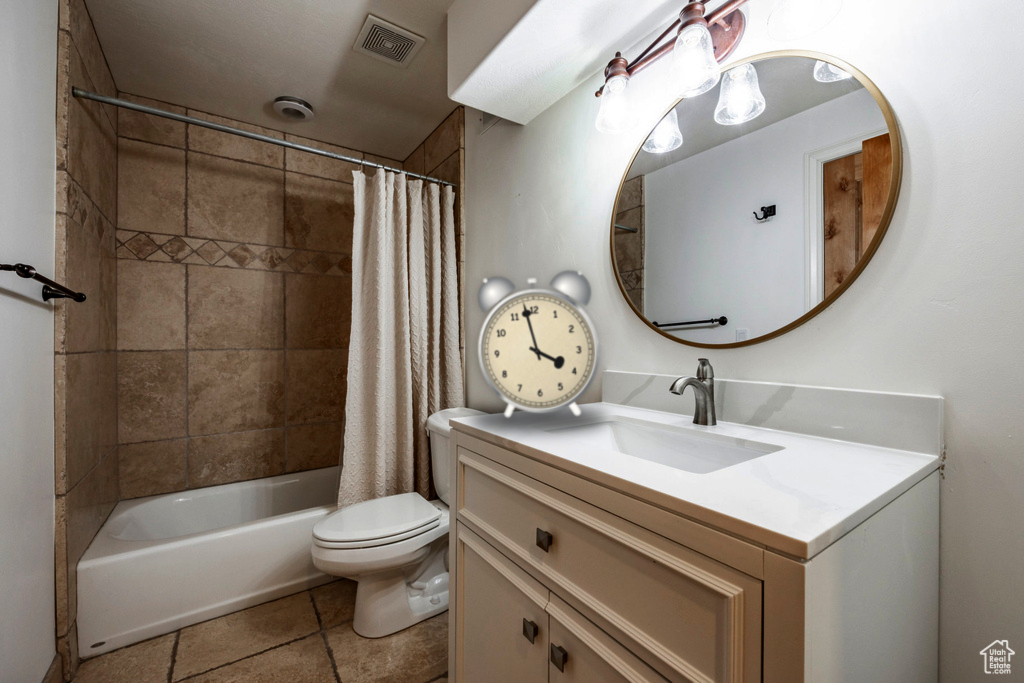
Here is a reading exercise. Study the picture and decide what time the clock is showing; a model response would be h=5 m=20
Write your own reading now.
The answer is h=3 m=58
